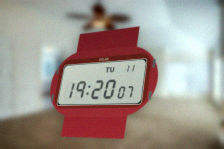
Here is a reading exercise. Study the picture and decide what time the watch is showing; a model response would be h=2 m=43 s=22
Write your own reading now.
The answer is h=19 m=20 s=7
